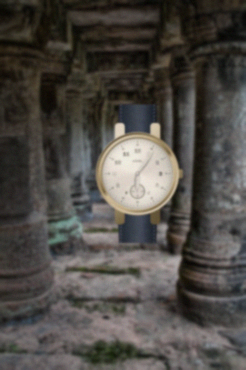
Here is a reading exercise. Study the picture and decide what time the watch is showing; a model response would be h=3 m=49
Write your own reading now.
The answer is h=6 m=6
